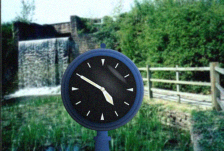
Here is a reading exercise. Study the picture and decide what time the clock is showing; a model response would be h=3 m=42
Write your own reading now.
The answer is h=4 m=50
